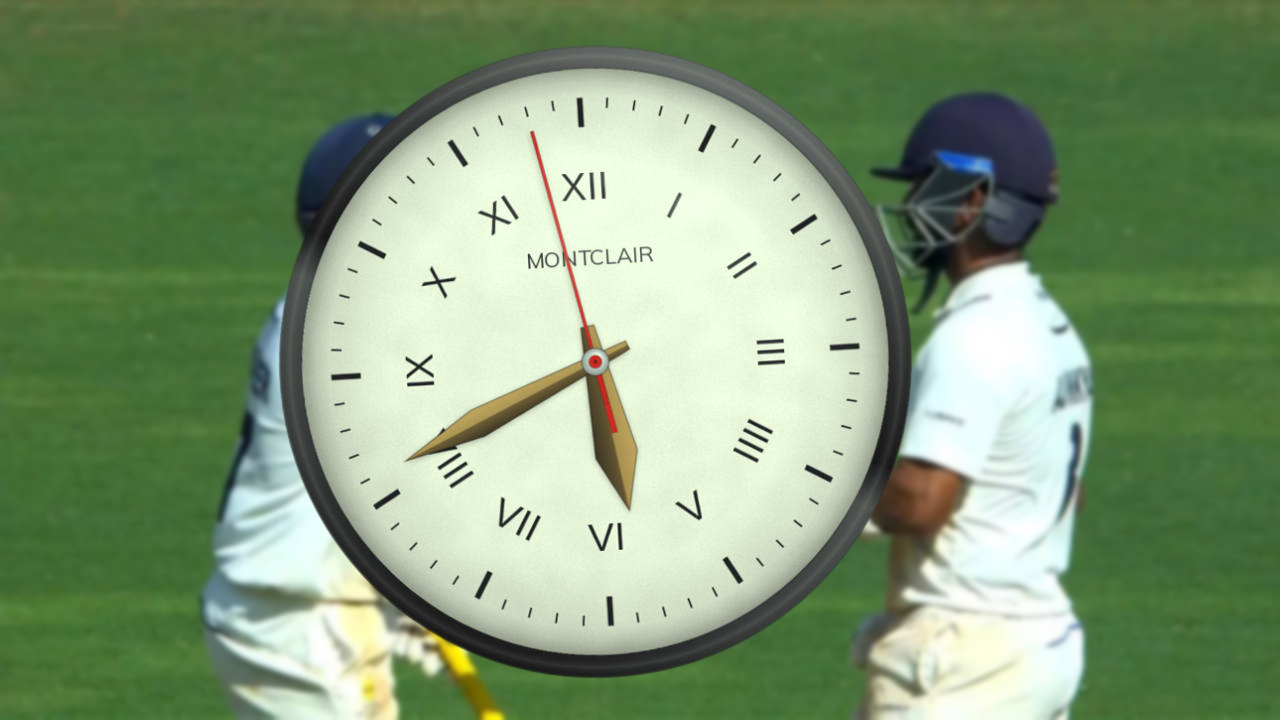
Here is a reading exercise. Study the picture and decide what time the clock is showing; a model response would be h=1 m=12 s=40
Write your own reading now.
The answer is h=5 m=40 s=58
